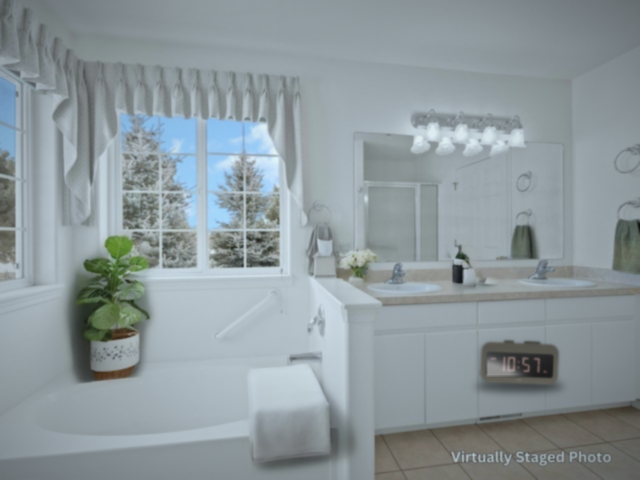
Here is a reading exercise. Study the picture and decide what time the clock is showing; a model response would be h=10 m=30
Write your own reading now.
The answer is h=10 m=57
